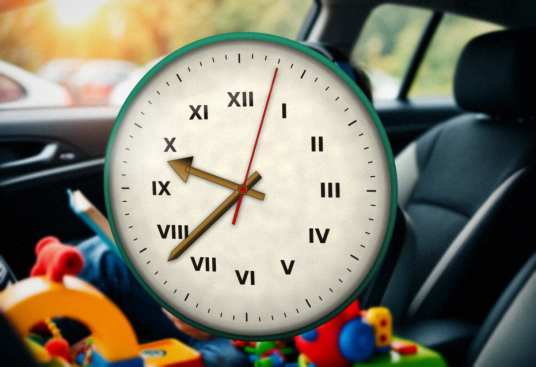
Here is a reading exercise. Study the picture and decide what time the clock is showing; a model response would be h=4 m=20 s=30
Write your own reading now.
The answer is h=9 m=38 s=3
